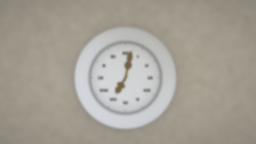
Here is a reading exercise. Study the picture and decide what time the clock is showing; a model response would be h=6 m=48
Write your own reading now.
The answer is h=7 m=2
